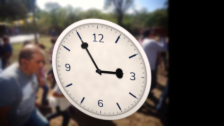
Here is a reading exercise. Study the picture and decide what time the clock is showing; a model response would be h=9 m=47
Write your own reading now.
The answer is h=2 m=55
